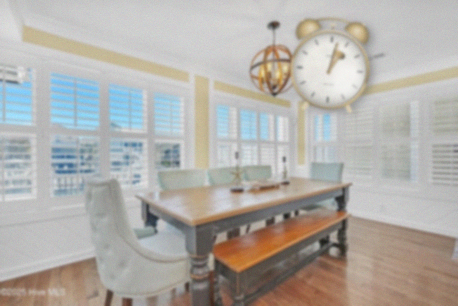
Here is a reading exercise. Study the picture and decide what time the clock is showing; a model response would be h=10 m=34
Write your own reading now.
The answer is h=1 m=2
